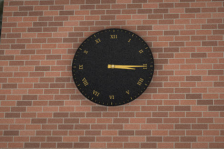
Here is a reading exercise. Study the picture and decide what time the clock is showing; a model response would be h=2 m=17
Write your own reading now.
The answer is h=3 m=15
